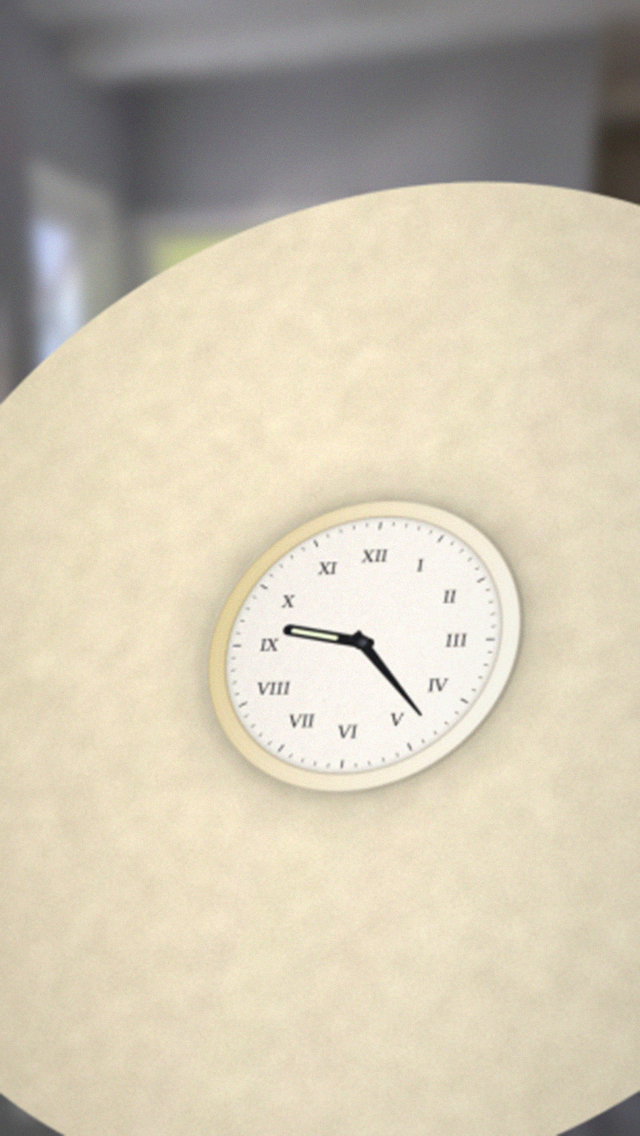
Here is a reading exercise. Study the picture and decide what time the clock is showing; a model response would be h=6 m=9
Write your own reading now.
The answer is h=9 m=23
